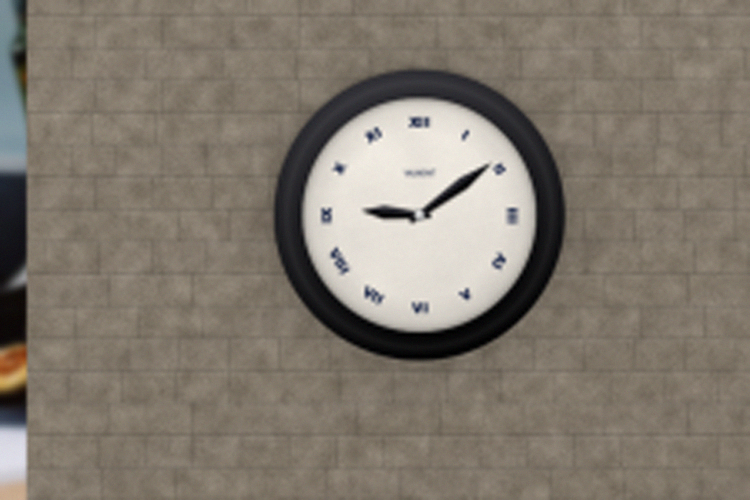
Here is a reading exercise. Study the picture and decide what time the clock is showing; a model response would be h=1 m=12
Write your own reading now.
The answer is h=9 m=9
